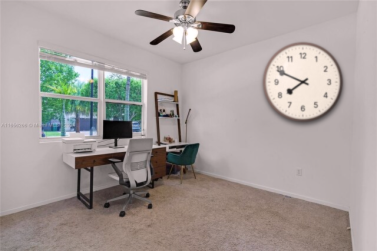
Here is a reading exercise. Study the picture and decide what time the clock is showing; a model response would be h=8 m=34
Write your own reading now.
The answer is h=7 m=49
